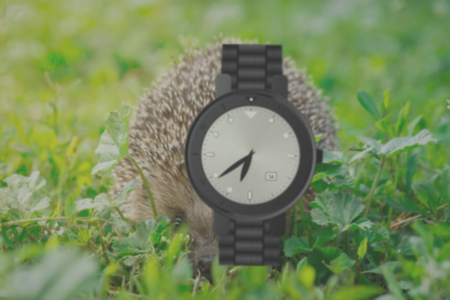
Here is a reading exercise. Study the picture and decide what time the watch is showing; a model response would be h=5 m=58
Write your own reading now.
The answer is h=6 m=39
